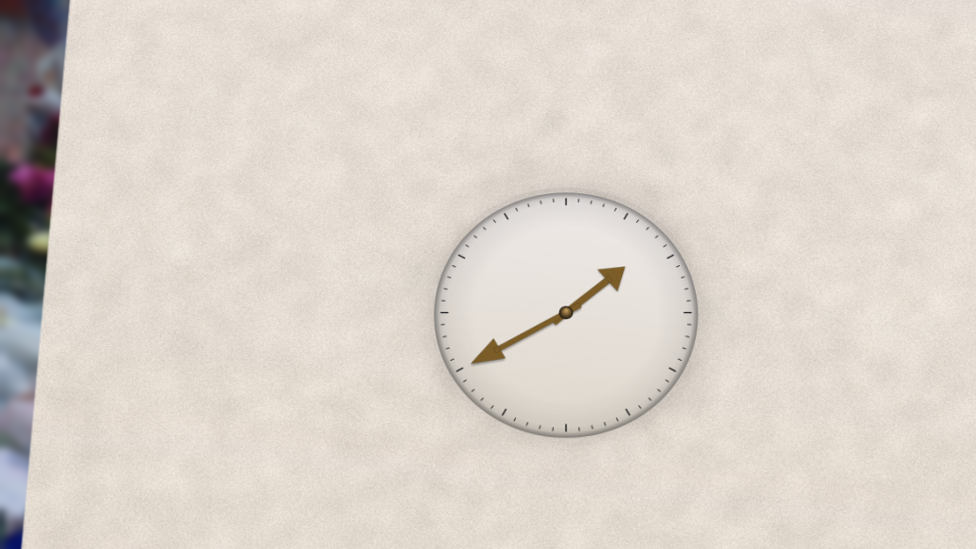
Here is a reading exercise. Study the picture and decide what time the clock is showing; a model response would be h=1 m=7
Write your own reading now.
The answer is h=1 m=40
